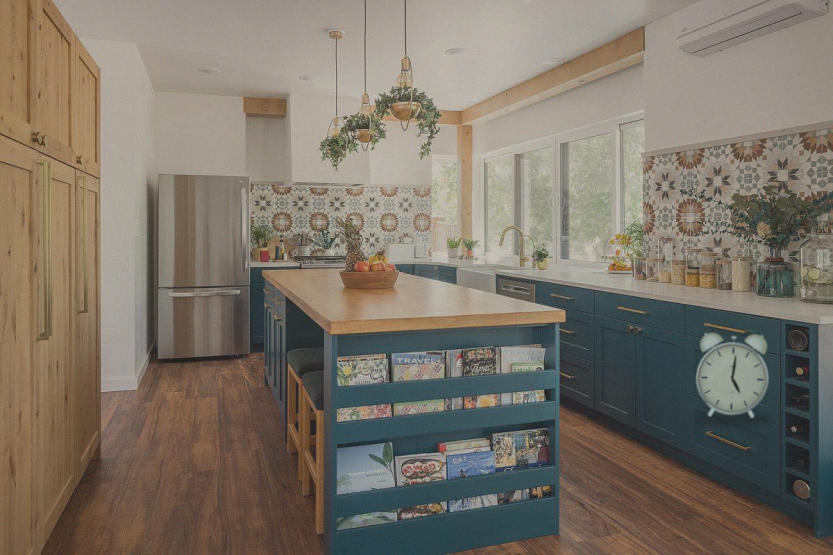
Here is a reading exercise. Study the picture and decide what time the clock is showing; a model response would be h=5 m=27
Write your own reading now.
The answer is h=5 m=1
